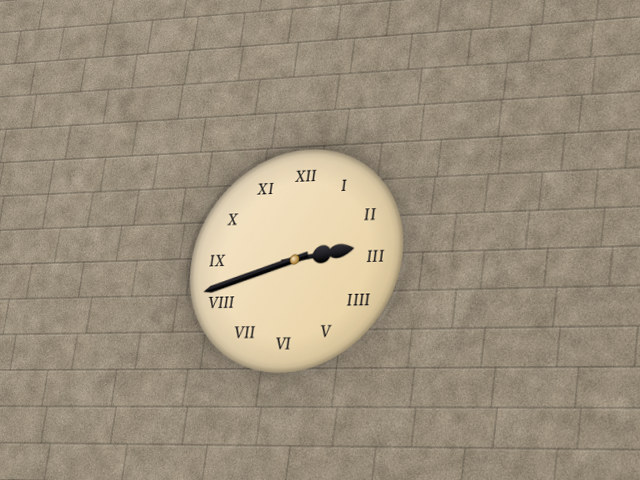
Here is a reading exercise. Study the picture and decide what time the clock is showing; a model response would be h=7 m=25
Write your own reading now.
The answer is h=2 m=42
